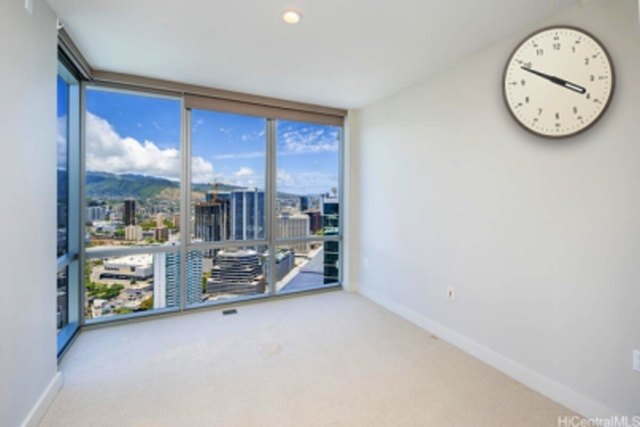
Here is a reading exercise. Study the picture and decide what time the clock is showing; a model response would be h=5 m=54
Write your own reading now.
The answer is h=3 m=49
